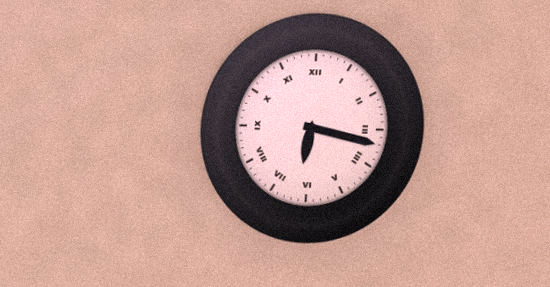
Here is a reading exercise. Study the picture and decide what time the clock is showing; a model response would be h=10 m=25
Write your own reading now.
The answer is h=6 m=17
